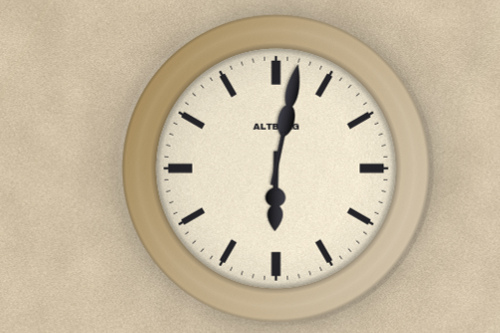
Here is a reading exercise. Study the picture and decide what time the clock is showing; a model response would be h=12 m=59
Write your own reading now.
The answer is h=6 m=2
